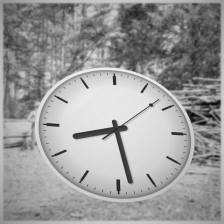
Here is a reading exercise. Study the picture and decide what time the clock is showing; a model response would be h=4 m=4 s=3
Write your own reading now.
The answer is h=8 m=28 s=8
